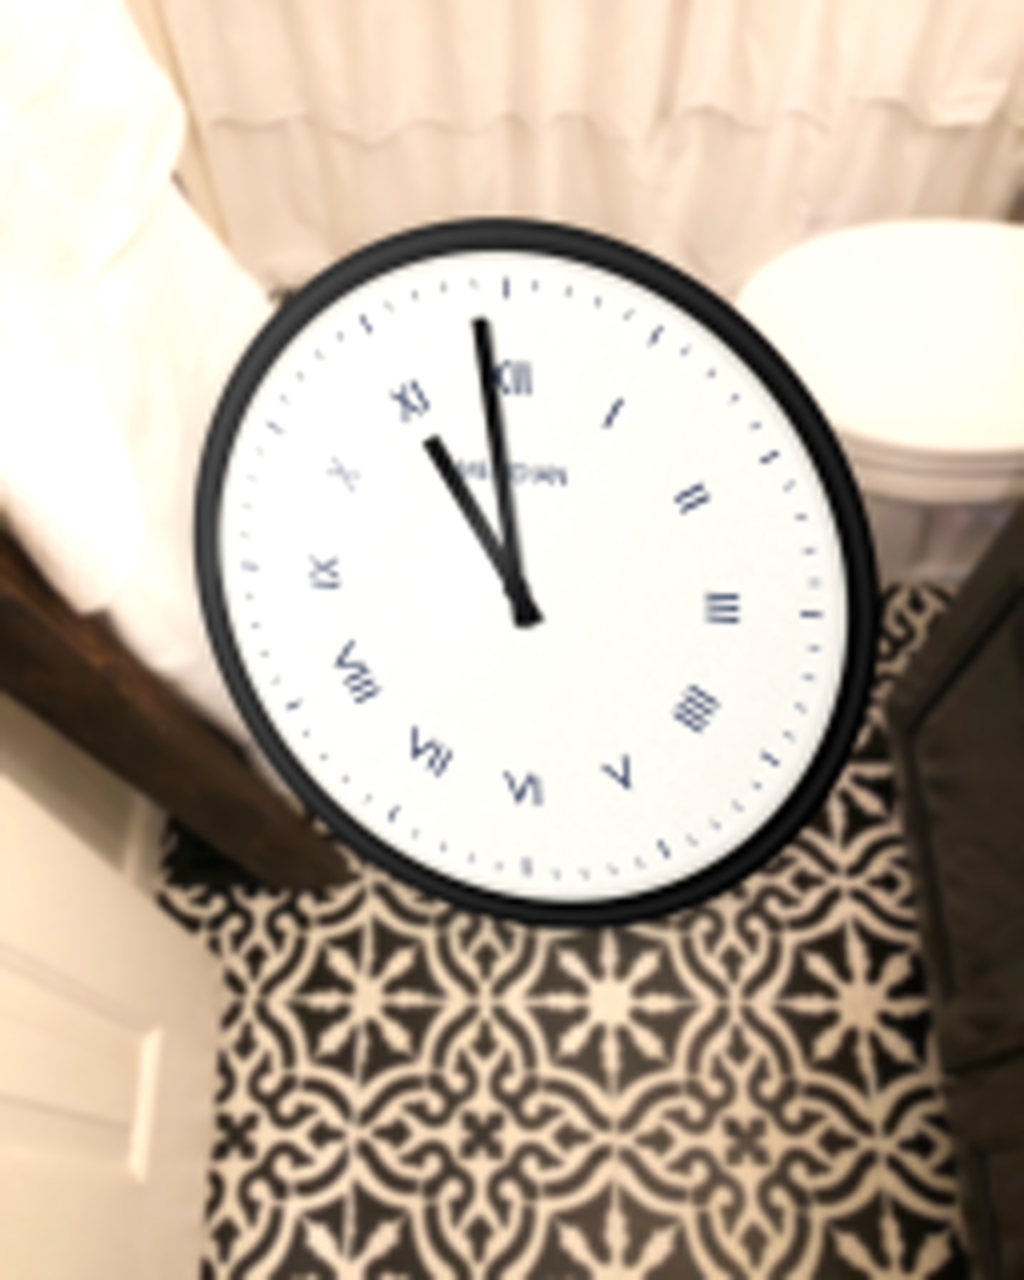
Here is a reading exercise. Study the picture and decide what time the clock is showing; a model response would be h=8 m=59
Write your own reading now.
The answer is h=10 m=59
